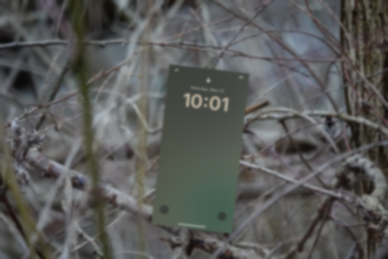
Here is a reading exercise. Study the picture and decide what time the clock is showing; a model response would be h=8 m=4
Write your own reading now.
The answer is h=10 m=1
